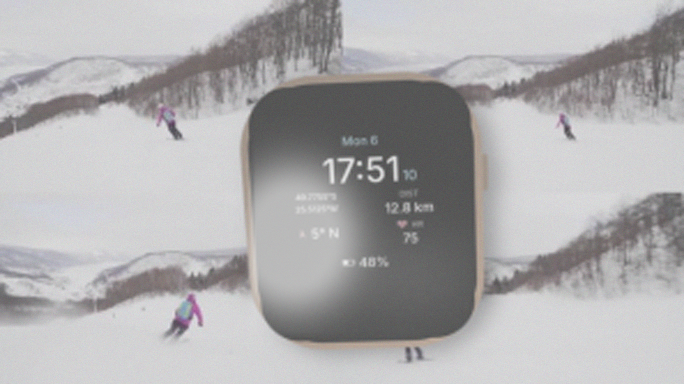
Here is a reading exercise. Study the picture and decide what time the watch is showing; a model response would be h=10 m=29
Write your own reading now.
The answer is h=17 m=51
